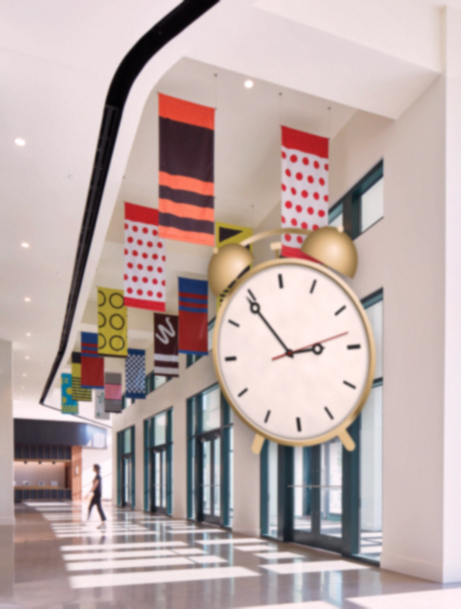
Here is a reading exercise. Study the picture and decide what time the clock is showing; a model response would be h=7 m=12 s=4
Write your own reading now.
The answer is h=2 m=54 s=13
